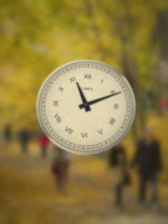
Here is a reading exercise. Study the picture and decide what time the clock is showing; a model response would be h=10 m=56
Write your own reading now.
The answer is h=11 m=11
